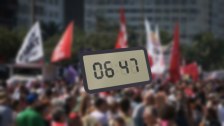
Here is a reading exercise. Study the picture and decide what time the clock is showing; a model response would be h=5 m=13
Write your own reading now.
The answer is h=6 m=47
